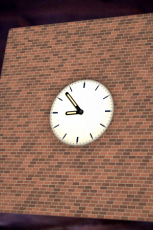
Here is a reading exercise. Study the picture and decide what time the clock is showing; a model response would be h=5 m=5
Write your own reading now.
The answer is h=8 m=53
